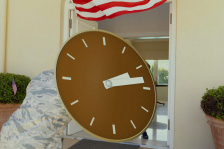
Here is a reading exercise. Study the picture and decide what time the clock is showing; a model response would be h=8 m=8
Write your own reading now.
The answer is h=2 m=13
